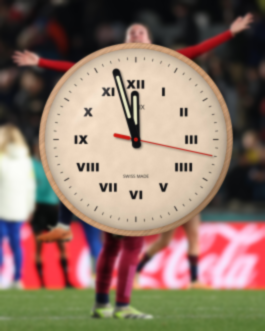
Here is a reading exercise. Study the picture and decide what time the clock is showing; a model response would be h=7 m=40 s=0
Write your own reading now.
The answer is h=11 m=57 s=17
